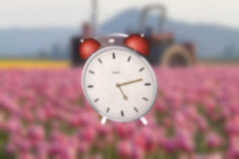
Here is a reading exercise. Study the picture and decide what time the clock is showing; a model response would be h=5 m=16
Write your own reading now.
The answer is h=5 m=13
